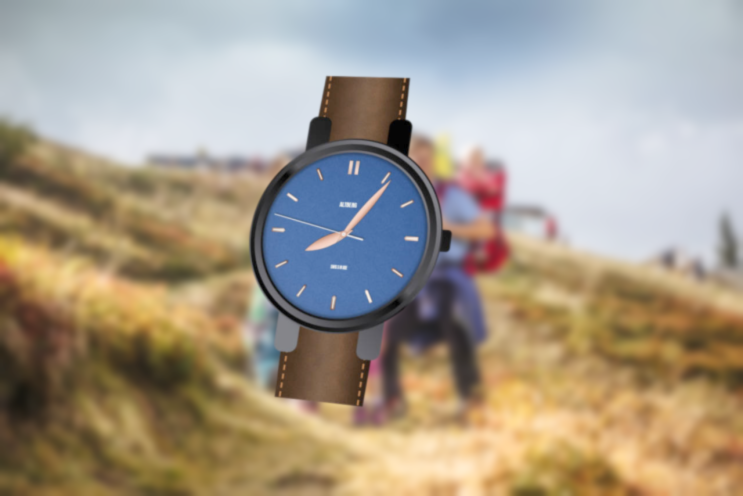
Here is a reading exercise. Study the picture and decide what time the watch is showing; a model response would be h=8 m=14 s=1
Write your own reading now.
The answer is h=8 m=5 s=47
